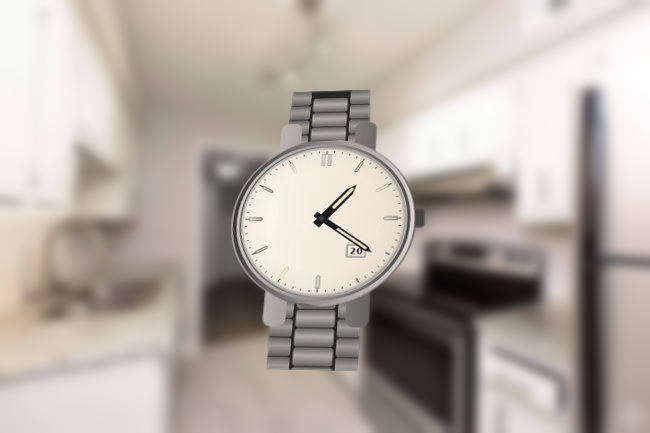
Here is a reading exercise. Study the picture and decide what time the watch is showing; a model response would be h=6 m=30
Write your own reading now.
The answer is h=1 m=21
